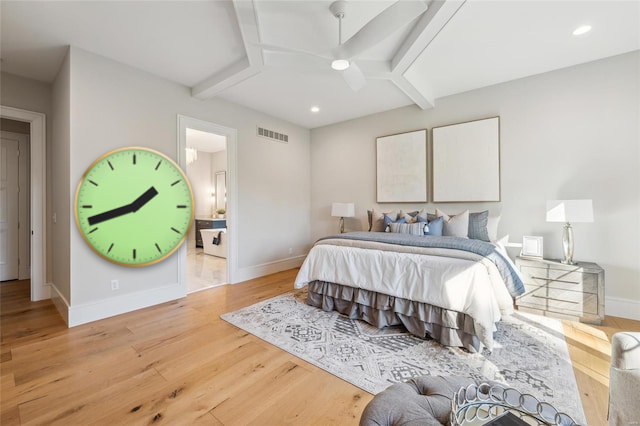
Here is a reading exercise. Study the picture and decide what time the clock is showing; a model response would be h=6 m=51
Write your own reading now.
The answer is h=1 m=42
